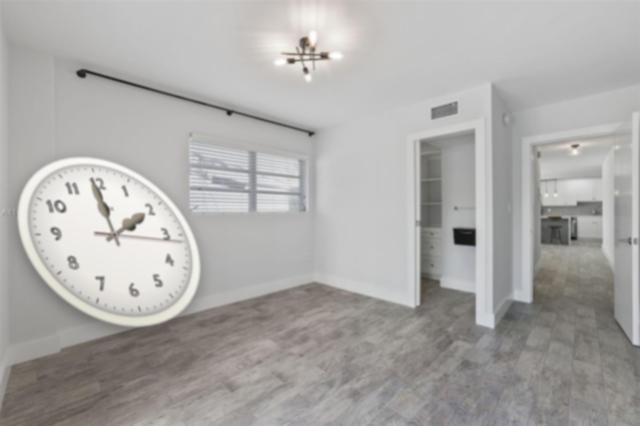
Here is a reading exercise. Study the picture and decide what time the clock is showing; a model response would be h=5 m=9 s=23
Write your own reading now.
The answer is h=1 m=59 s=16
